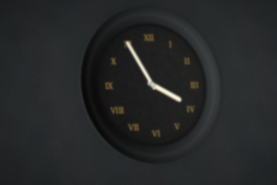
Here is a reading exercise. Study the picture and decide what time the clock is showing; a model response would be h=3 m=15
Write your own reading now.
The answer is h=3 m=55
